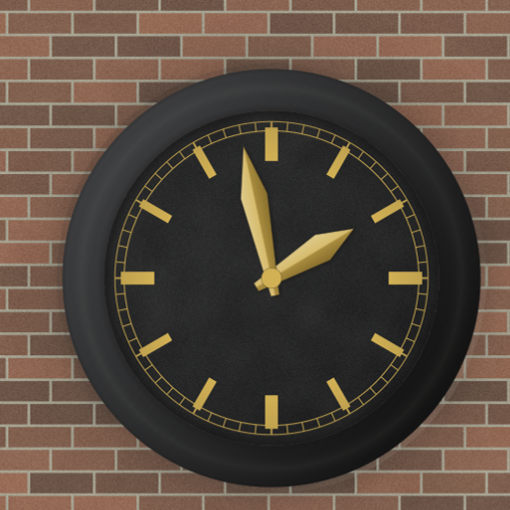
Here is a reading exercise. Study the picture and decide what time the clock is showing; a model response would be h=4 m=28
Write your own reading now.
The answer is h=1 m=58
